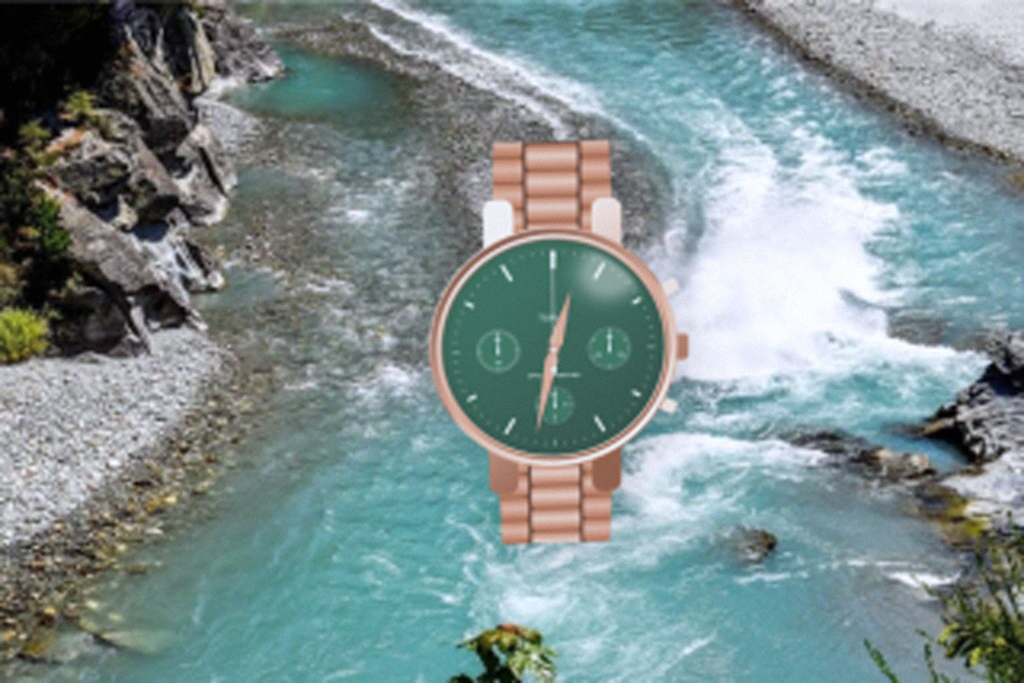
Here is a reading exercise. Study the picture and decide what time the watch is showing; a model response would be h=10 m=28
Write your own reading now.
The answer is h=12 m=32
